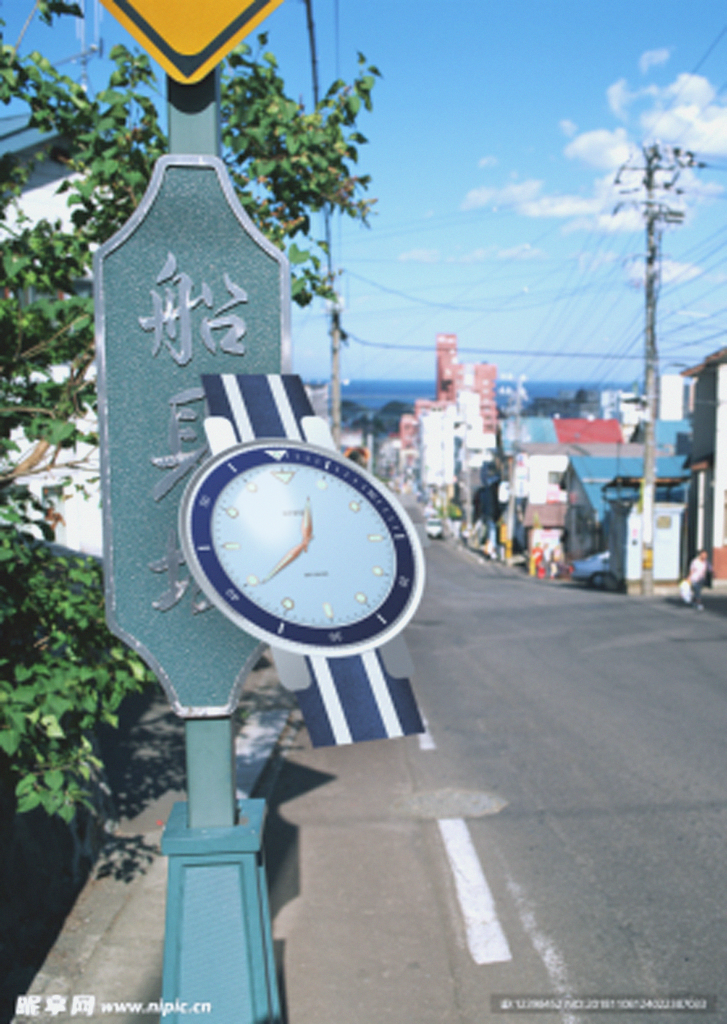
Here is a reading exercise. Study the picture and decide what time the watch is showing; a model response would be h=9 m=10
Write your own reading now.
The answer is h=12 m=39
